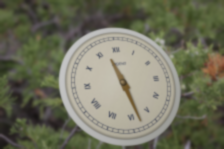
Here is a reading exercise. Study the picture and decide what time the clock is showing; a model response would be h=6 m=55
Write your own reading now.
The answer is h=11 m=28
